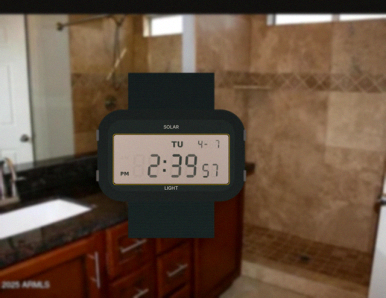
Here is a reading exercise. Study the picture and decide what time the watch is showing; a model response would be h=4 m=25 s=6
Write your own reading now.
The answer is h=2 m=39 s=57
